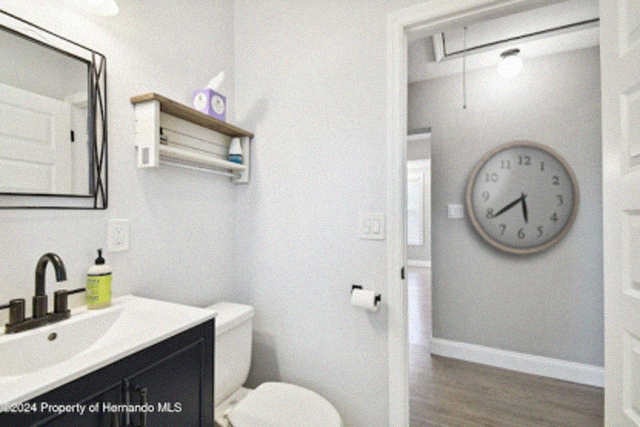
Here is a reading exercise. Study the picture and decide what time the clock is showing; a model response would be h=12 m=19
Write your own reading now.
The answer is h=5 m=39
